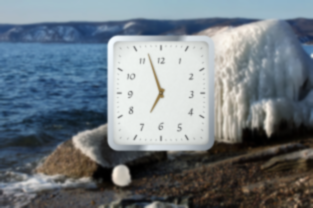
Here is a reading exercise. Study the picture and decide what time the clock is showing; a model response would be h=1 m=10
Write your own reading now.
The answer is h=6 m=57
